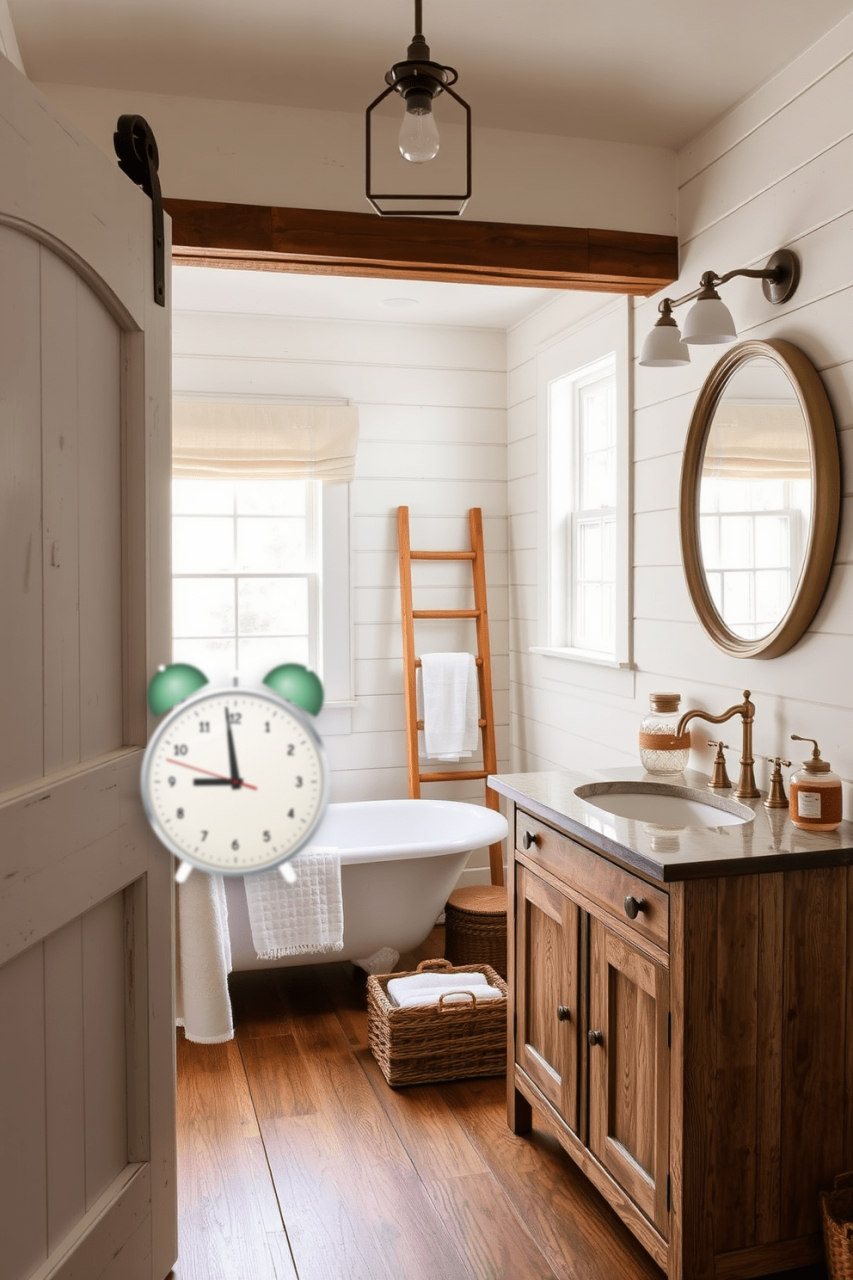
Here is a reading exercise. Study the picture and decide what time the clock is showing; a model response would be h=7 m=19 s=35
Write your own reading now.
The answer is h=8 m=58 s=48
